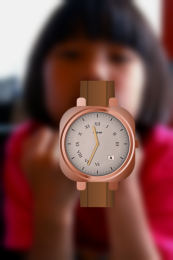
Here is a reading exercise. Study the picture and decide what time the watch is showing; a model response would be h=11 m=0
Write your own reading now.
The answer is h=11 m=34
